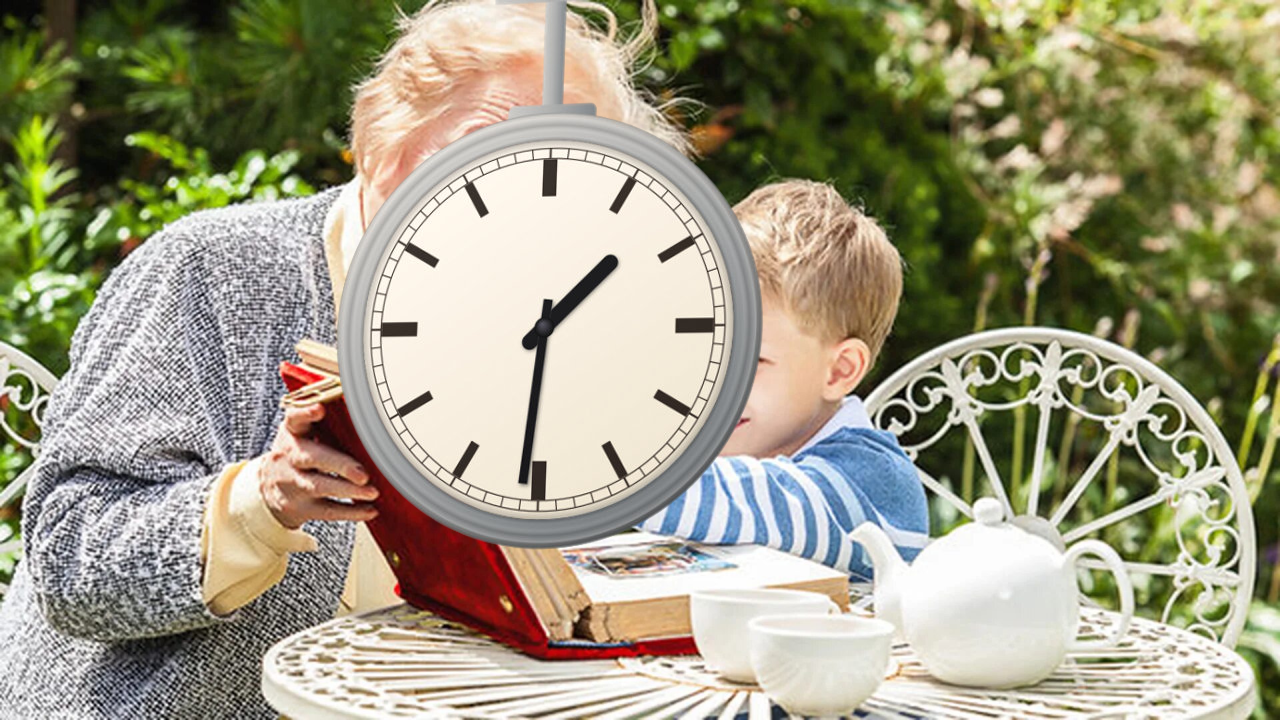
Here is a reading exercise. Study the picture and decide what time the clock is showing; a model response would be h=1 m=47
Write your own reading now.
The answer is h=1 m=31
